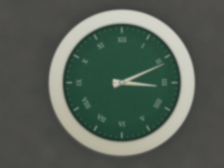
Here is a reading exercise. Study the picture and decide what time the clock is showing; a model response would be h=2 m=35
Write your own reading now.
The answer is h=3 m=11
